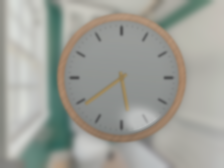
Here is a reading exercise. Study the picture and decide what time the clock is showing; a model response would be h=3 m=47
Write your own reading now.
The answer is h=5 m=39
